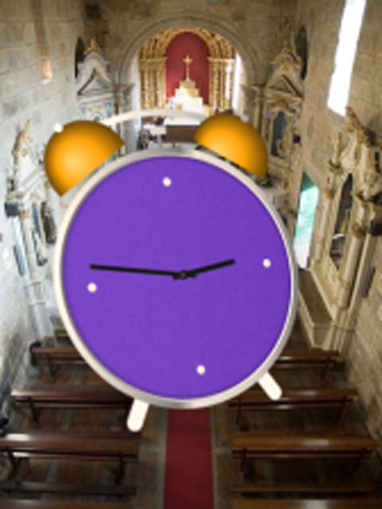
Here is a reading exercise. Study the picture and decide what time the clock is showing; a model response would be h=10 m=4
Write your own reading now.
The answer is h=2 m=47
